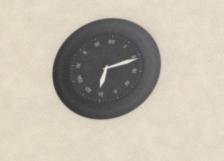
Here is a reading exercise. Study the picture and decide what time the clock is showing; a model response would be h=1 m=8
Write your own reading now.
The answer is h=6 m=11
